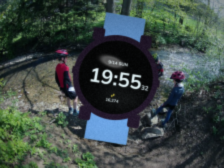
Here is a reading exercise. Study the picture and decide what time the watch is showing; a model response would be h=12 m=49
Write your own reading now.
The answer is h=19 m=55
